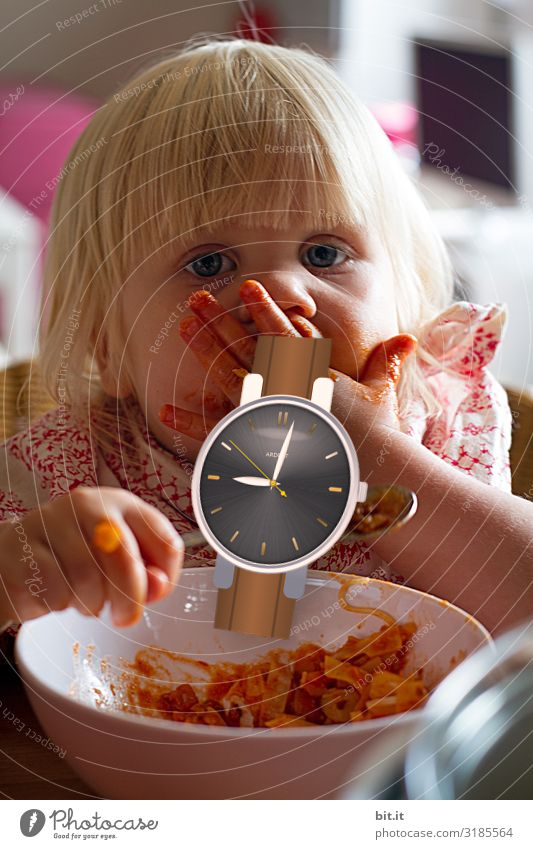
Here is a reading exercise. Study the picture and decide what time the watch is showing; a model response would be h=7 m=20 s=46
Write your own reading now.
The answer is h=9 m=1 s=51
